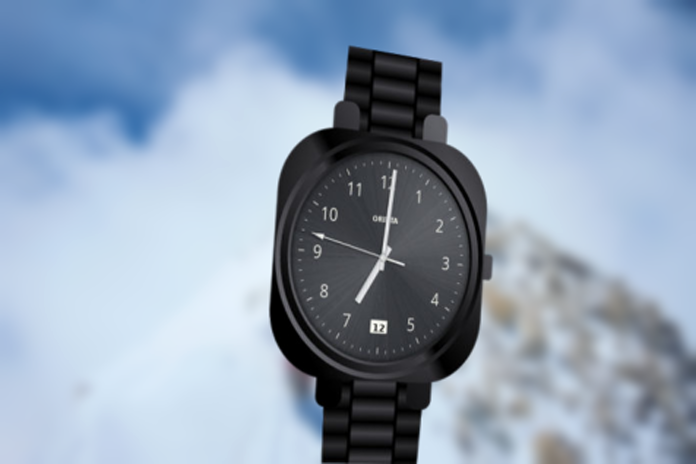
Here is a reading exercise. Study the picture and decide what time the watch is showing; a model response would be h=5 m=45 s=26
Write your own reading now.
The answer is h=7 m=0 s=47
